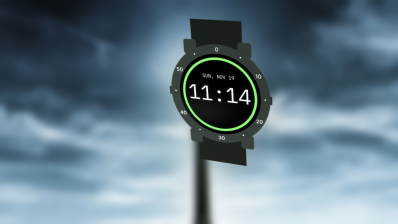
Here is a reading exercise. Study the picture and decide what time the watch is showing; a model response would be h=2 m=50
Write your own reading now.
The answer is h=11 m=14
